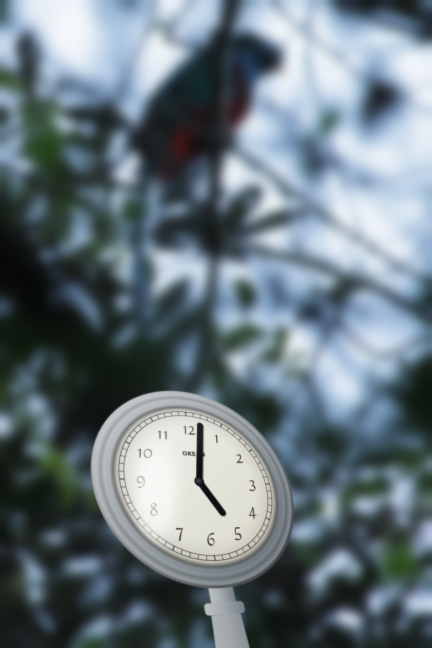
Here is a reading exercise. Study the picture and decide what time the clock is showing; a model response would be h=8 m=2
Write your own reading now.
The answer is h=5 m=2
